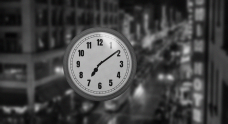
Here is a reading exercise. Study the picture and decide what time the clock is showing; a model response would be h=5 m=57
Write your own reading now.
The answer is h=7 m=9
